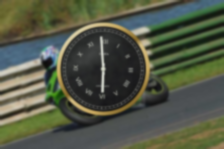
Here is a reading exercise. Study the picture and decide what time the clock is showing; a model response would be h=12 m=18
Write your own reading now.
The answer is h=5 m=59
